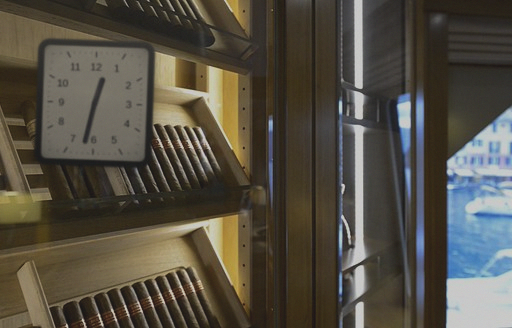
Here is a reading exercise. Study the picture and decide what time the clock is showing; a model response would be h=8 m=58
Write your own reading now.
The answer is h=12 m=32
